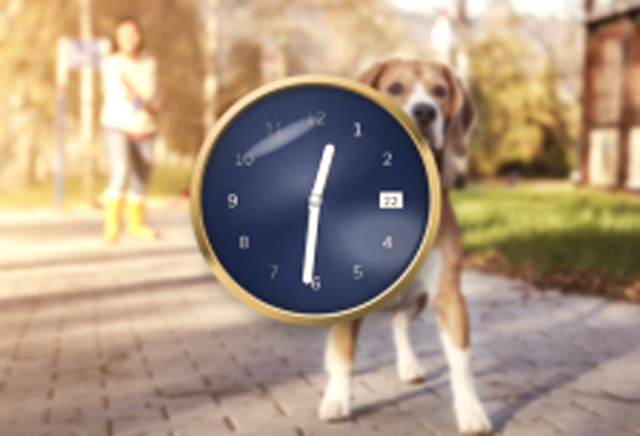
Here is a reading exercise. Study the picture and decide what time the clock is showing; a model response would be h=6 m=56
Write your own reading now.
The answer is h=12 m=31
